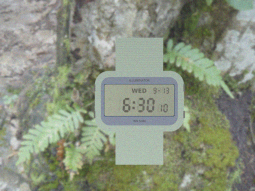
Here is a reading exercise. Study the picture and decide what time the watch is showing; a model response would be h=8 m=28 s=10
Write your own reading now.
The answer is h=6 m=30 s=10
